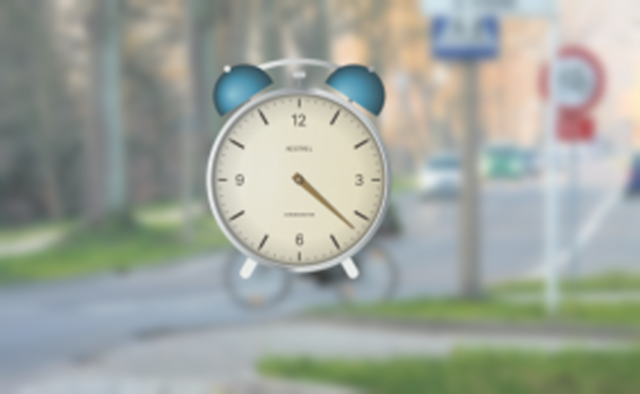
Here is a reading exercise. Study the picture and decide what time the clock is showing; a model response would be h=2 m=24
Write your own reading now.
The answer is h=4 m=22
